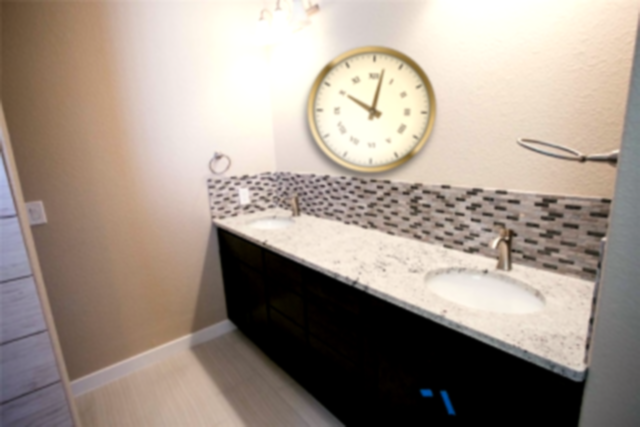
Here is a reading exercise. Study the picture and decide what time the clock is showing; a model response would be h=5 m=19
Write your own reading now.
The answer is h=10 m=2
